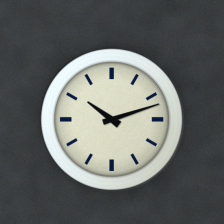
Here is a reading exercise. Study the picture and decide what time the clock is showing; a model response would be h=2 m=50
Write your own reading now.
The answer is h=10 m=12
